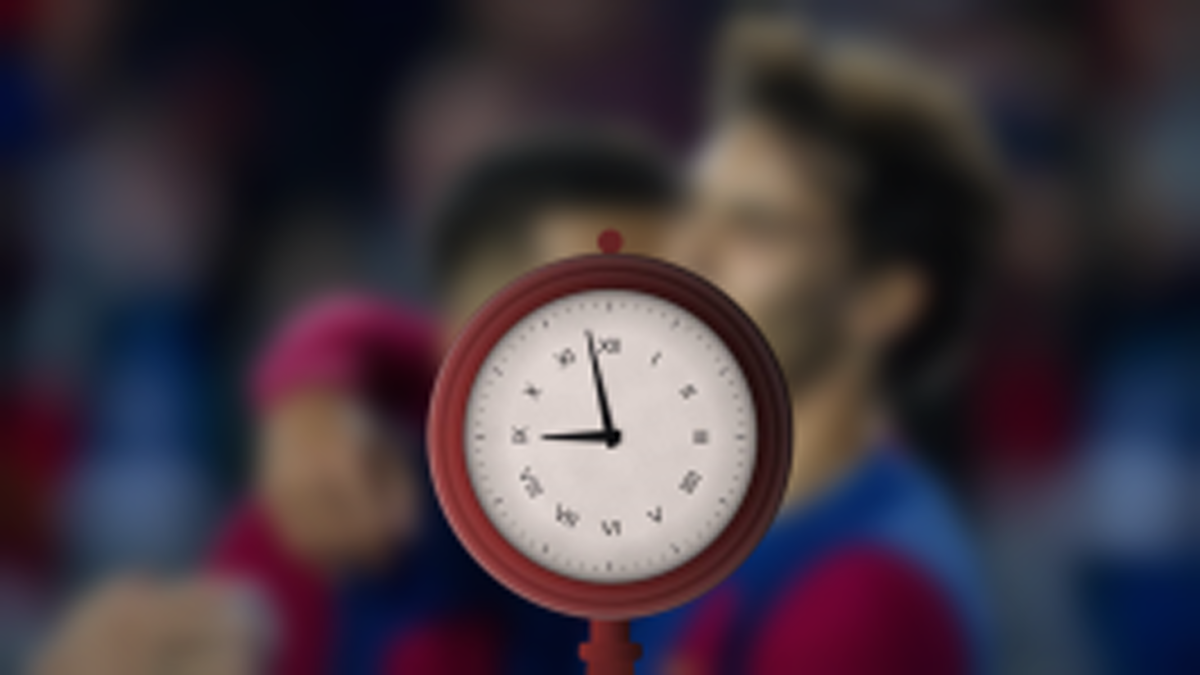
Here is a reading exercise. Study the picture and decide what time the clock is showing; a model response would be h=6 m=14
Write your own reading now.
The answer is h=8 m=58
